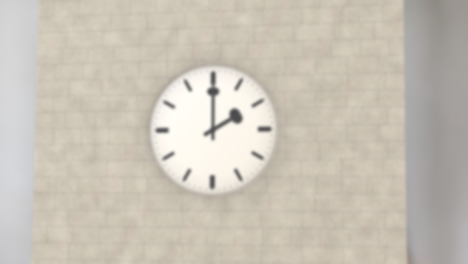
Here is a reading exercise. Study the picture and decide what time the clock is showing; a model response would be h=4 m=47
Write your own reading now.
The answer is h=2 m=0
